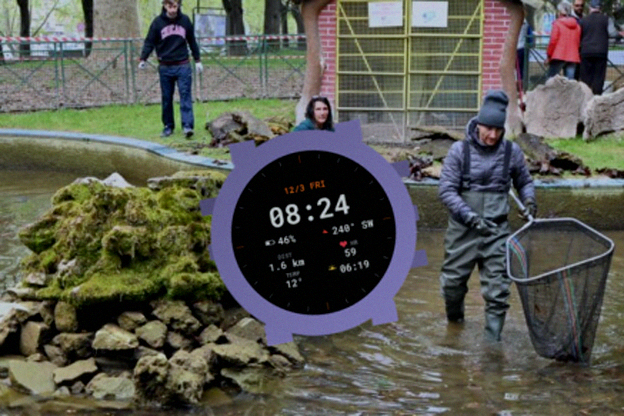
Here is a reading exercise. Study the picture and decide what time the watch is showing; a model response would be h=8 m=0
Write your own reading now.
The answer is h=8 m=24
